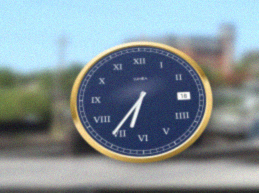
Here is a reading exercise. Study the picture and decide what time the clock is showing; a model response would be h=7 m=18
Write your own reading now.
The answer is h=6 m=36
